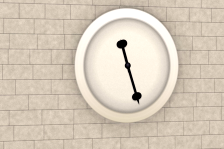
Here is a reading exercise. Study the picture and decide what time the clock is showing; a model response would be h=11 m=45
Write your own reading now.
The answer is h=11 m=27
